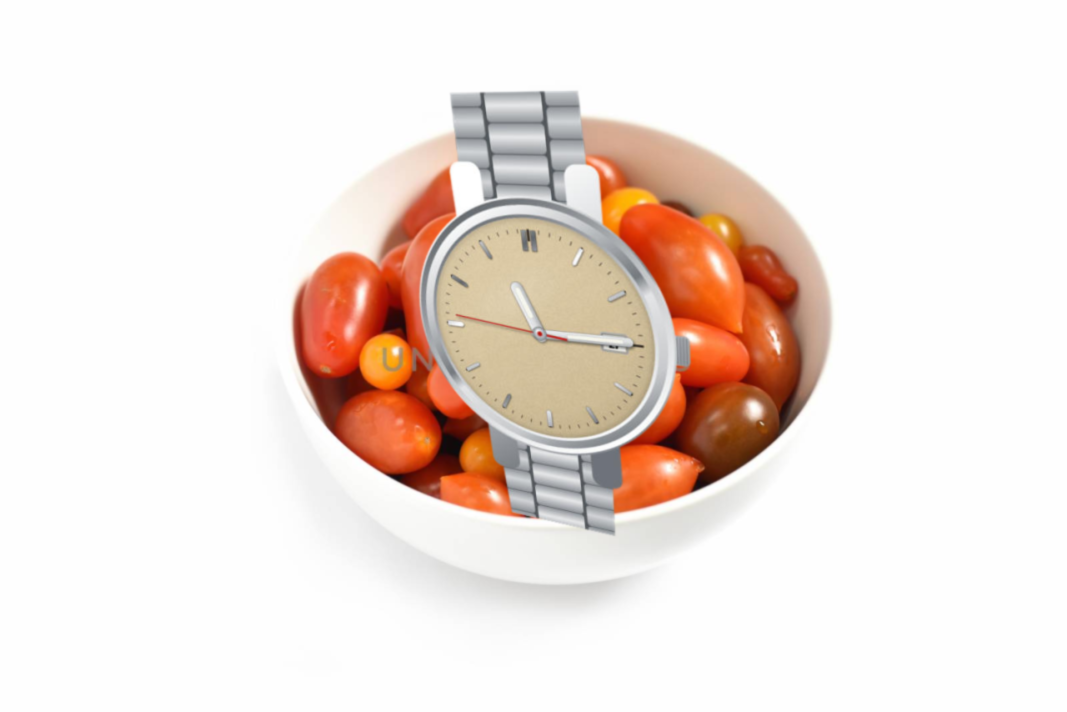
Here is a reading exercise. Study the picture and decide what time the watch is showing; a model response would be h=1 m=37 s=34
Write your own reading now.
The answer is h=11 m=14 s=46
